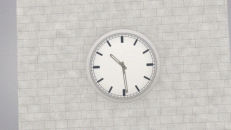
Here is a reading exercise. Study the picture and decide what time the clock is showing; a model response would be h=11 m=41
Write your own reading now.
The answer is h=10 m=29
